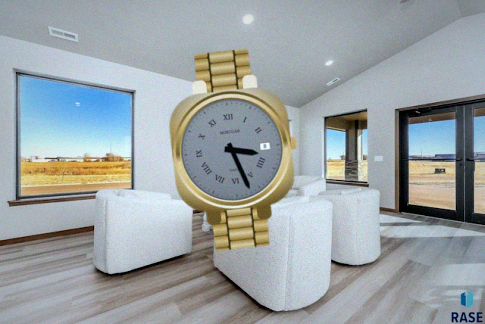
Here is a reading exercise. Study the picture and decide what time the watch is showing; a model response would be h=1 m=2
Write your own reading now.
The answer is h=3 m=27
